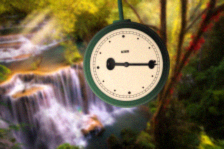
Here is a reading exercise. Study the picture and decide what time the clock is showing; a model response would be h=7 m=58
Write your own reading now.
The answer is h=9 m=16
